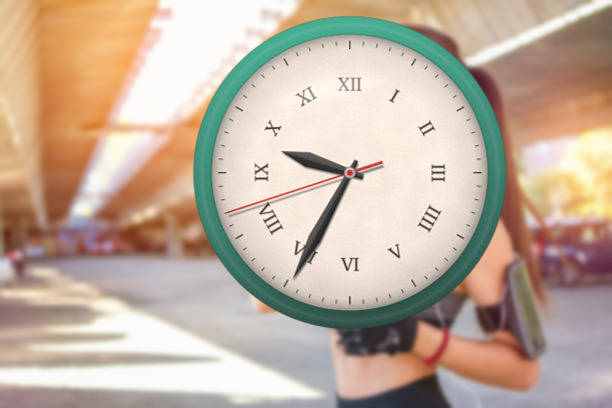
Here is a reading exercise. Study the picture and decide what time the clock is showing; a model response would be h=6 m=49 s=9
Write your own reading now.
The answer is h=9 m=34 s=42
